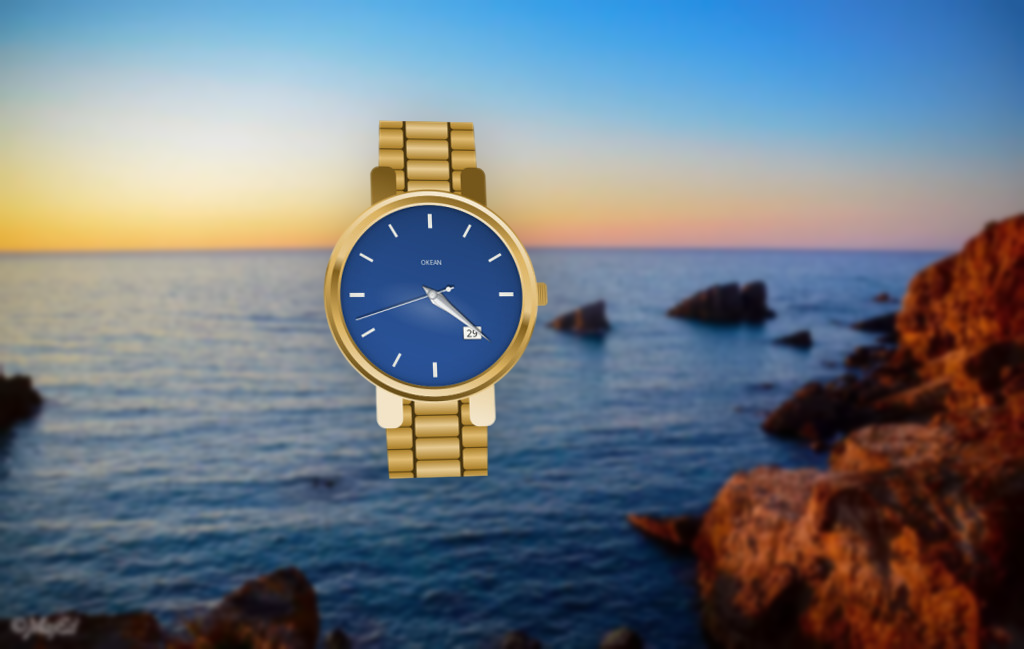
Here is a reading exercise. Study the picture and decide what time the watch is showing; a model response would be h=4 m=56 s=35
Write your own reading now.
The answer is h=4 m=21 s=42
